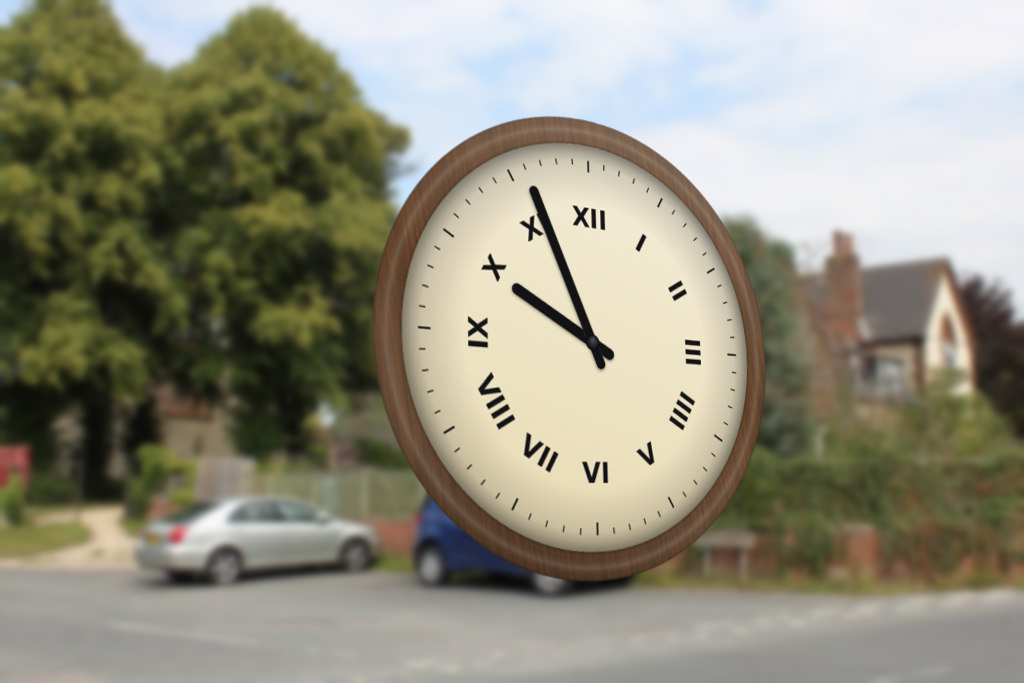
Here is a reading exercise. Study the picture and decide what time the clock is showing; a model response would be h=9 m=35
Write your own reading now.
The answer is h=9 m=56
